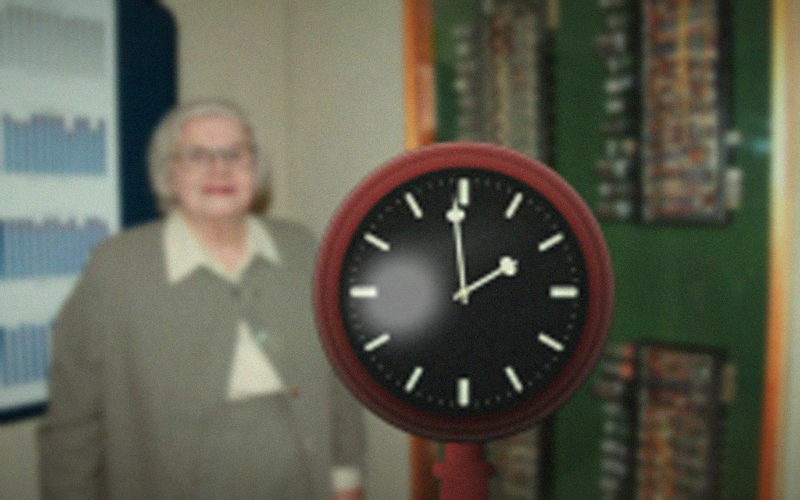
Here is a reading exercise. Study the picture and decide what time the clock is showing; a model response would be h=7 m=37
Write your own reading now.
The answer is h=1 m=59
